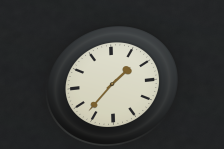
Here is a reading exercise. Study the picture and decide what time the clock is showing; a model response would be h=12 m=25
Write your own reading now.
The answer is h=1 m=37
